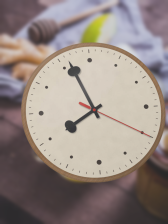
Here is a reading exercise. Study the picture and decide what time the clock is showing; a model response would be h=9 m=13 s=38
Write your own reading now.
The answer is h=7 m=56 s=20
